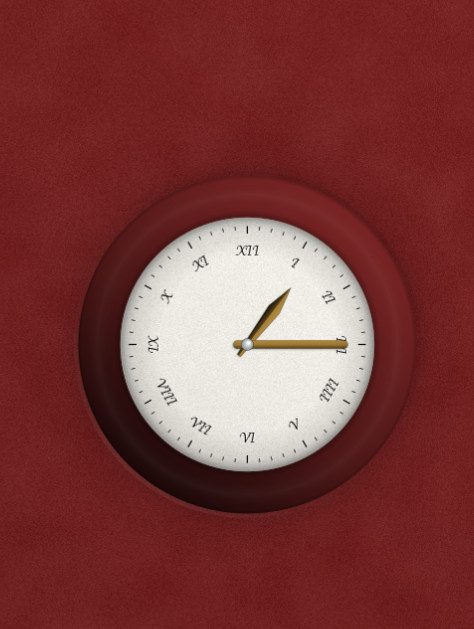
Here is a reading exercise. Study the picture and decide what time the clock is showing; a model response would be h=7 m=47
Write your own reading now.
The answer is h=1 m=15
